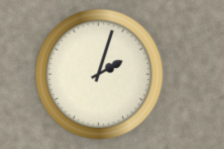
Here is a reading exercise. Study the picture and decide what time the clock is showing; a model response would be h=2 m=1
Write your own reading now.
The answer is h=2 m=3
